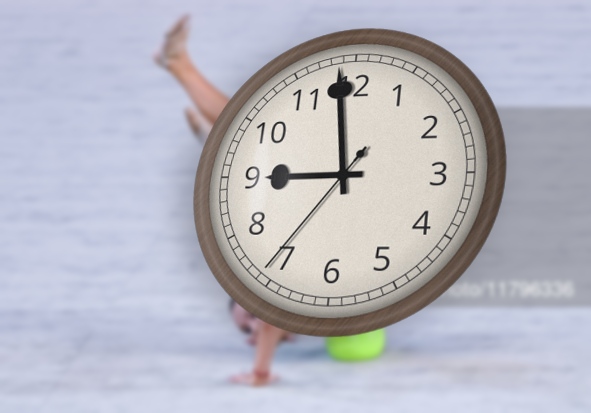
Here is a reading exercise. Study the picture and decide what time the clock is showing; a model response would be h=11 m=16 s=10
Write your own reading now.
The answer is h=8 m=58 s=36
